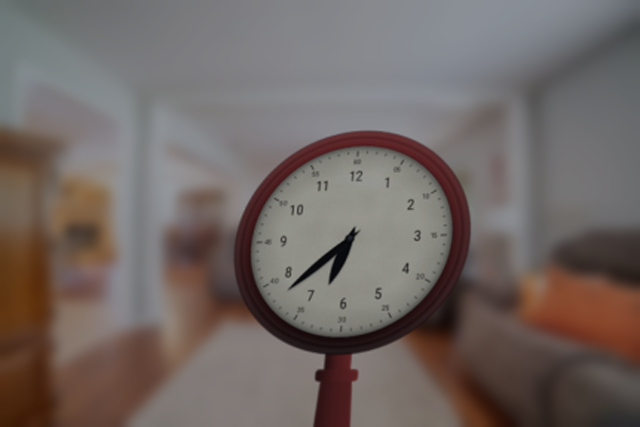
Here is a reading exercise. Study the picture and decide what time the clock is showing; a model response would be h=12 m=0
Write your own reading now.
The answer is h=6 m=38
